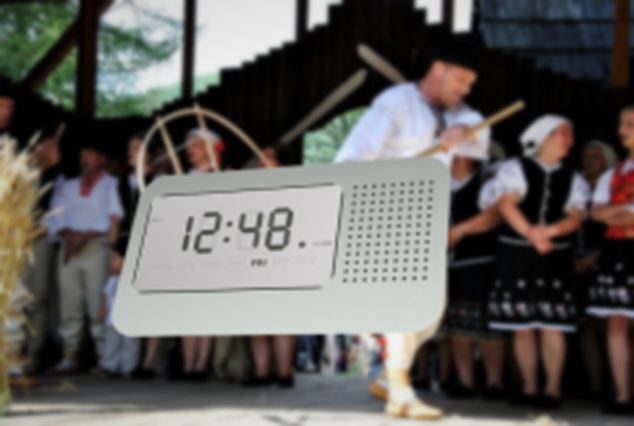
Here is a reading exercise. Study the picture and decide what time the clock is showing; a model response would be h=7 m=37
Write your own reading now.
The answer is h=12 m=48
